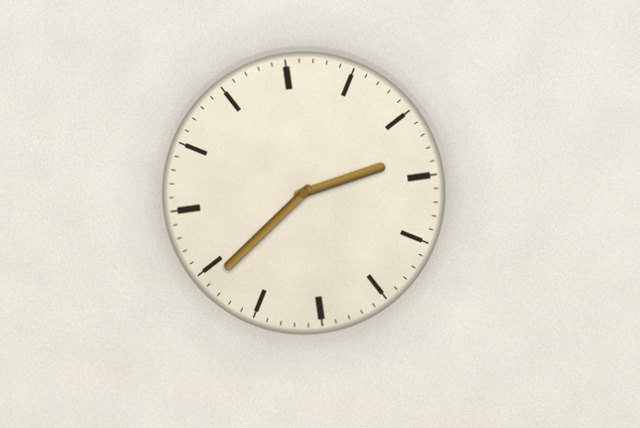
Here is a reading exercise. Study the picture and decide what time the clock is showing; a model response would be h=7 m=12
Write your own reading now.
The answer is h=2 m=39
